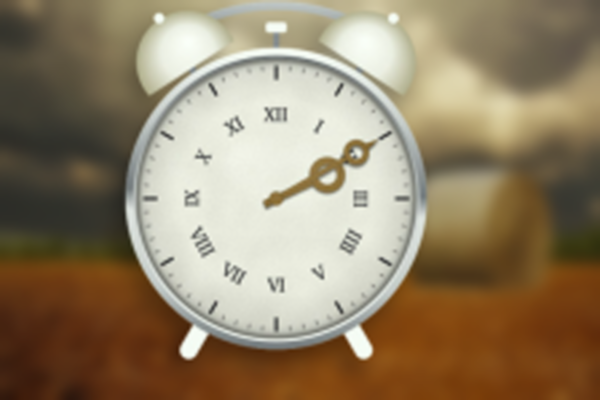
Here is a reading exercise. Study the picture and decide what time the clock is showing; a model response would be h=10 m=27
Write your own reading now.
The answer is h=2 m=10
